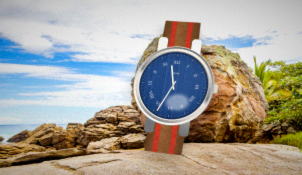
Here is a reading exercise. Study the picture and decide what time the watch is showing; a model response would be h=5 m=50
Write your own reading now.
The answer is h=11 m=34
